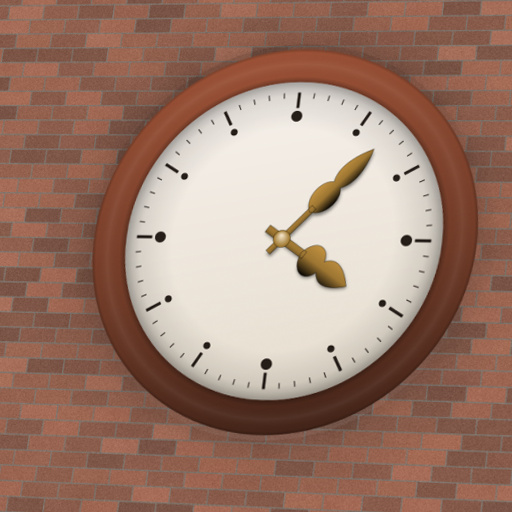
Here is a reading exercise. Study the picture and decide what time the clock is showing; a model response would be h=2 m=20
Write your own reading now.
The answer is h=4 m=7
